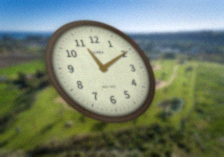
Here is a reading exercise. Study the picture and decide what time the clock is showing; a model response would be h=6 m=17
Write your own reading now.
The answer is h=11 m=10
